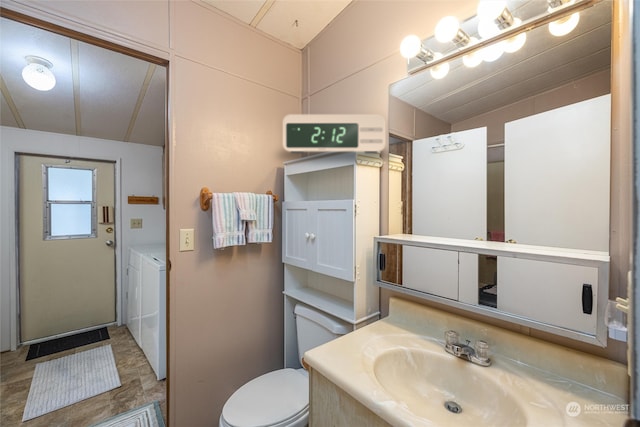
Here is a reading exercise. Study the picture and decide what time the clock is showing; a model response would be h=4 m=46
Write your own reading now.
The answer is h=2 m=12
